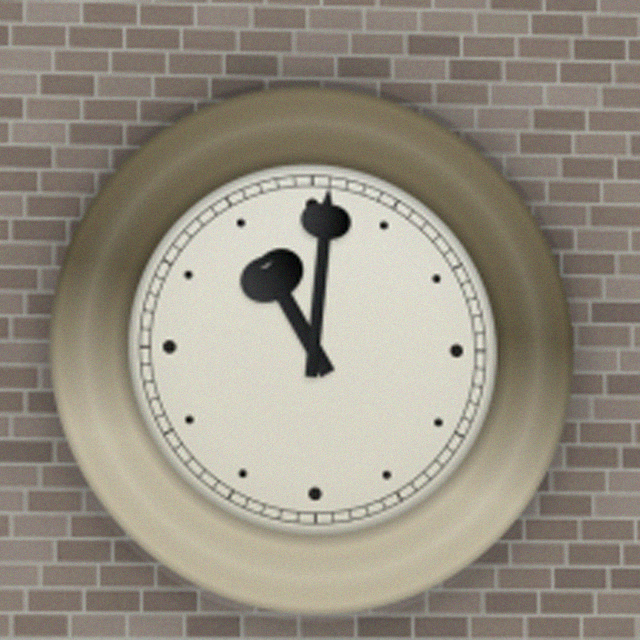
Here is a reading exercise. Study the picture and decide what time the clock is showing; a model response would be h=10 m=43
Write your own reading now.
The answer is h=11 m=1
